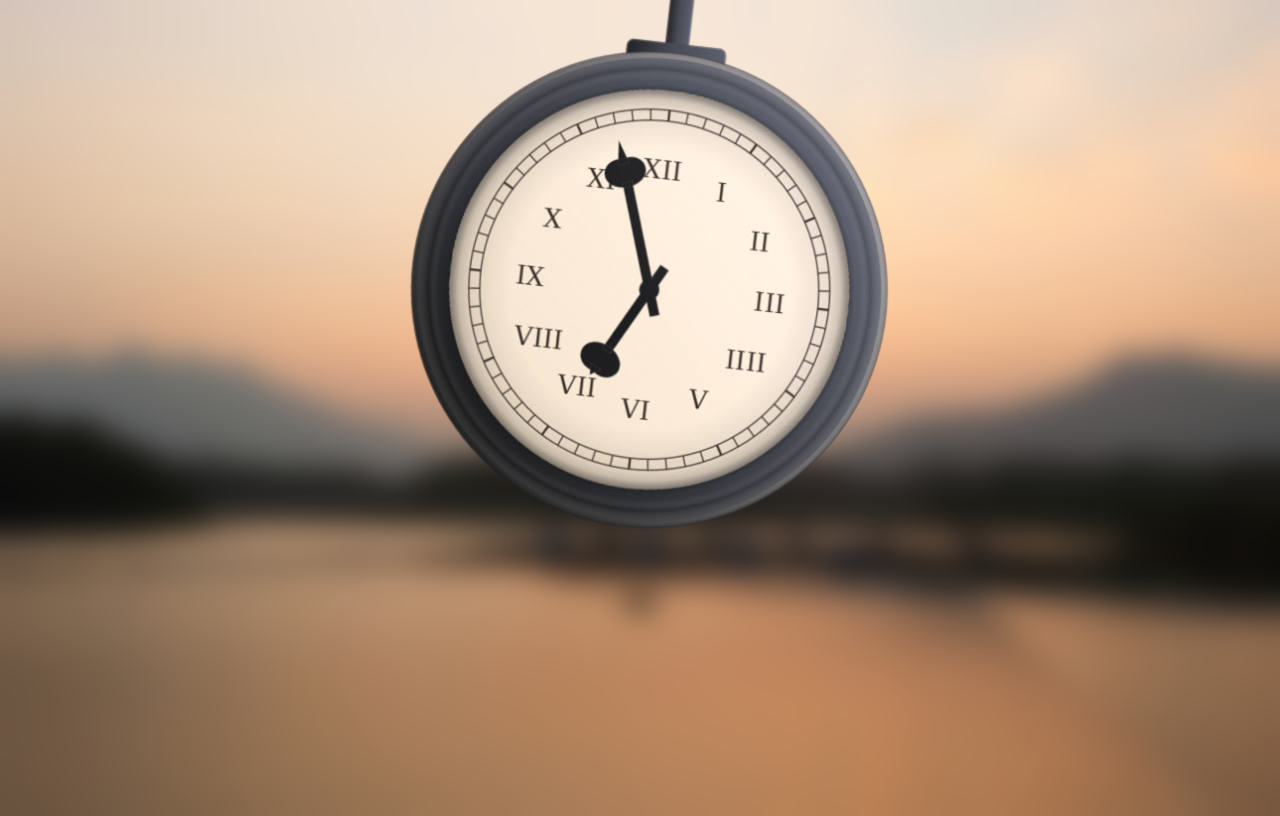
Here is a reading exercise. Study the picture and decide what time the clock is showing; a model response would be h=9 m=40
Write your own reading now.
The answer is h=6 m=57
